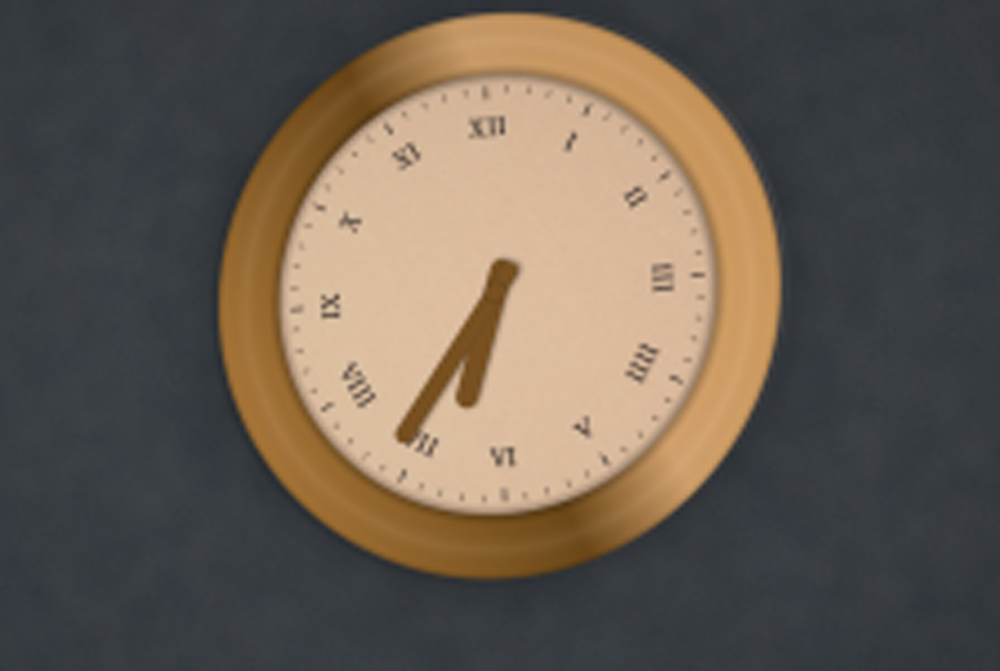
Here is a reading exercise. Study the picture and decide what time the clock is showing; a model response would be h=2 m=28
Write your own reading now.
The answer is h=6 m=36
